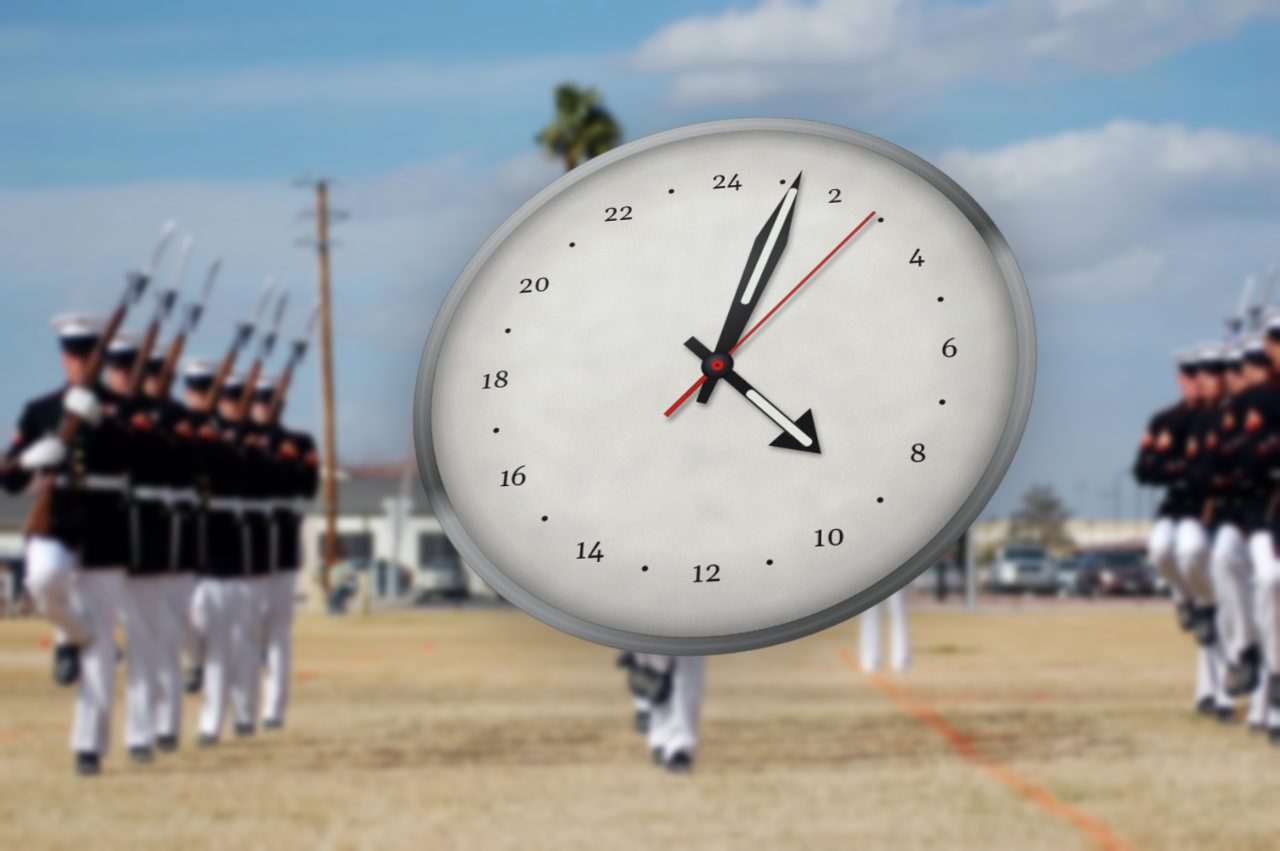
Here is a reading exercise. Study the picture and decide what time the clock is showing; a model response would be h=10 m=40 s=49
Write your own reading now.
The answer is h=9 m=3 s=7
